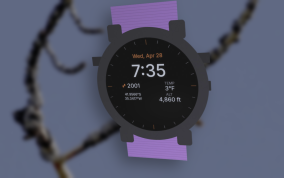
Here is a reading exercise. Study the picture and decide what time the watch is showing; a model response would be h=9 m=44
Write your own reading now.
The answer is h=7 m=35
